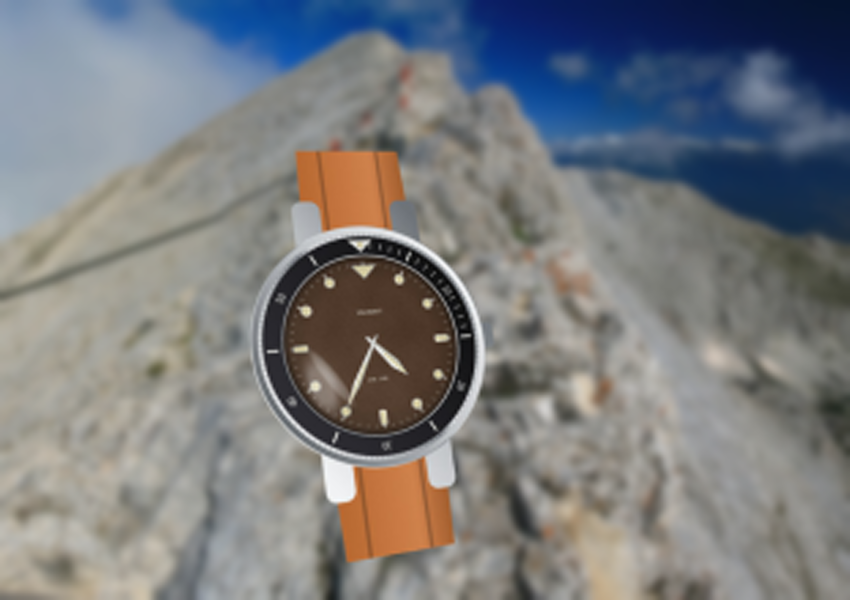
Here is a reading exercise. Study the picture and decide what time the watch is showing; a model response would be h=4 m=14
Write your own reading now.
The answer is h=4 m=35
